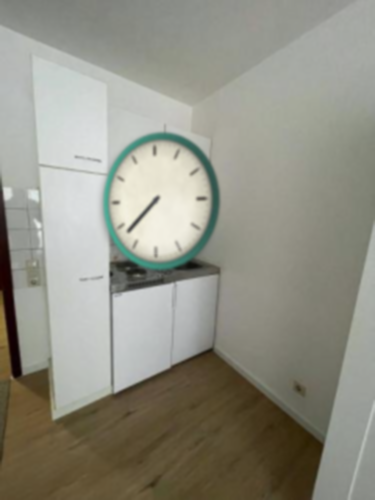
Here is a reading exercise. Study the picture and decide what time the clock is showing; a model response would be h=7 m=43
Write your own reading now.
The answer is h=7 m=38
